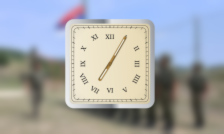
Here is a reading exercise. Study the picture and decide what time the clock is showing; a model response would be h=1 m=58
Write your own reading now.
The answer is h=7 m=5
